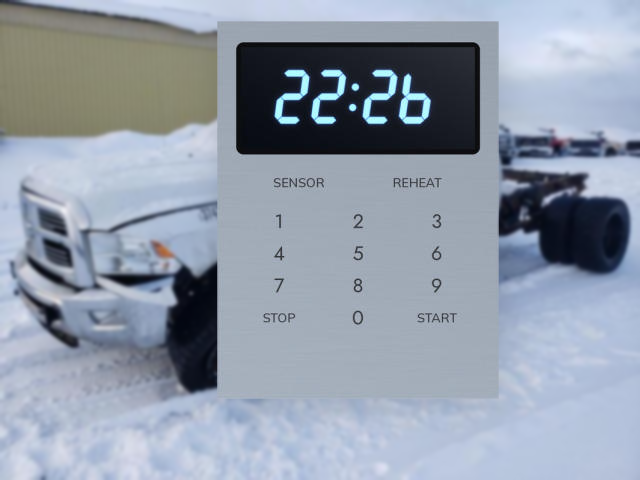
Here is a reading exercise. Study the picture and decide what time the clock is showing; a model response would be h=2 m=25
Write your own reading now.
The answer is h=22 m=26
